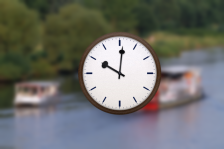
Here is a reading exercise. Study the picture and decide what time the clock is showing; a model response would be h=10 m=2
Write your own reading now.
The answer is h=10 m=1
